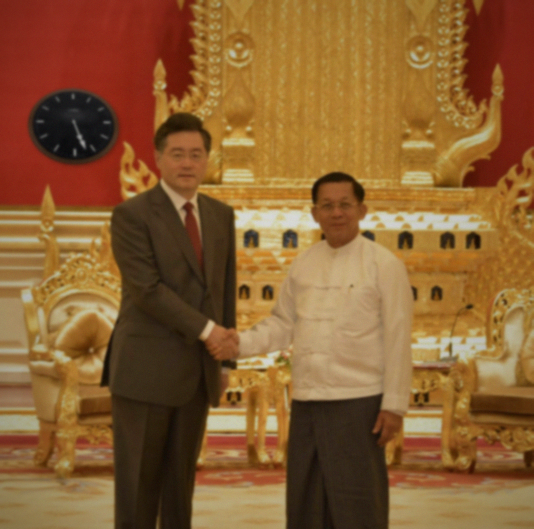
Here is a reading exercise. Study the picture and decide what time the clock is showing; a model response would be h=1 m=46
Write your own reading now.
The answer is h=5 m=27
